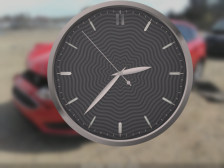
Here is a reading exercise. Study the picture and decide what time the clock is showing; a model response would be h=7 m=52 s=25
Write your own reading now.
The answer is h=2 m=36 s=53
